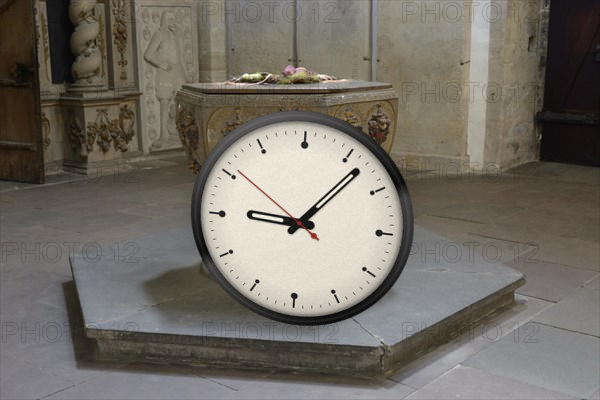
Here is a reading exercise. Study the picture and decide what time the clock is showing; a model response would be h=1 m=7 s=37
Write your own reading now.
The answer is h=9 m=6 s=51
